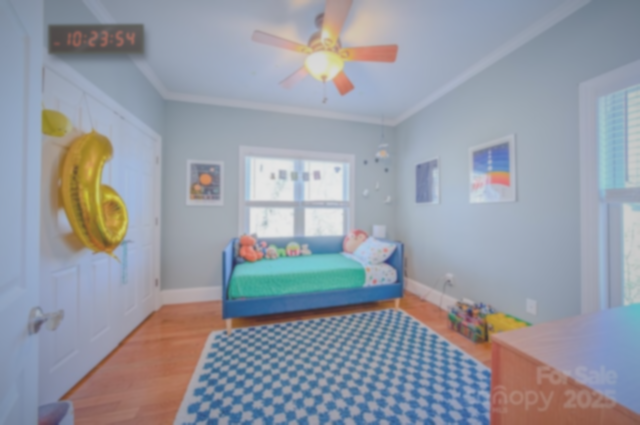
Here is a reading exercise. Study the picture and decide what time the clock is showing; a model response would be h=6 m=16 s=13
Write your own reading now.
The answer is h=10 m=23 s=54
